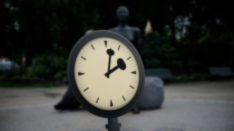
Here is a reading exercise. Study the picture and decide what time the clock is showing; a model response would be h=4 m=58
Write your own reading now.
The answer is h=2 m=2
